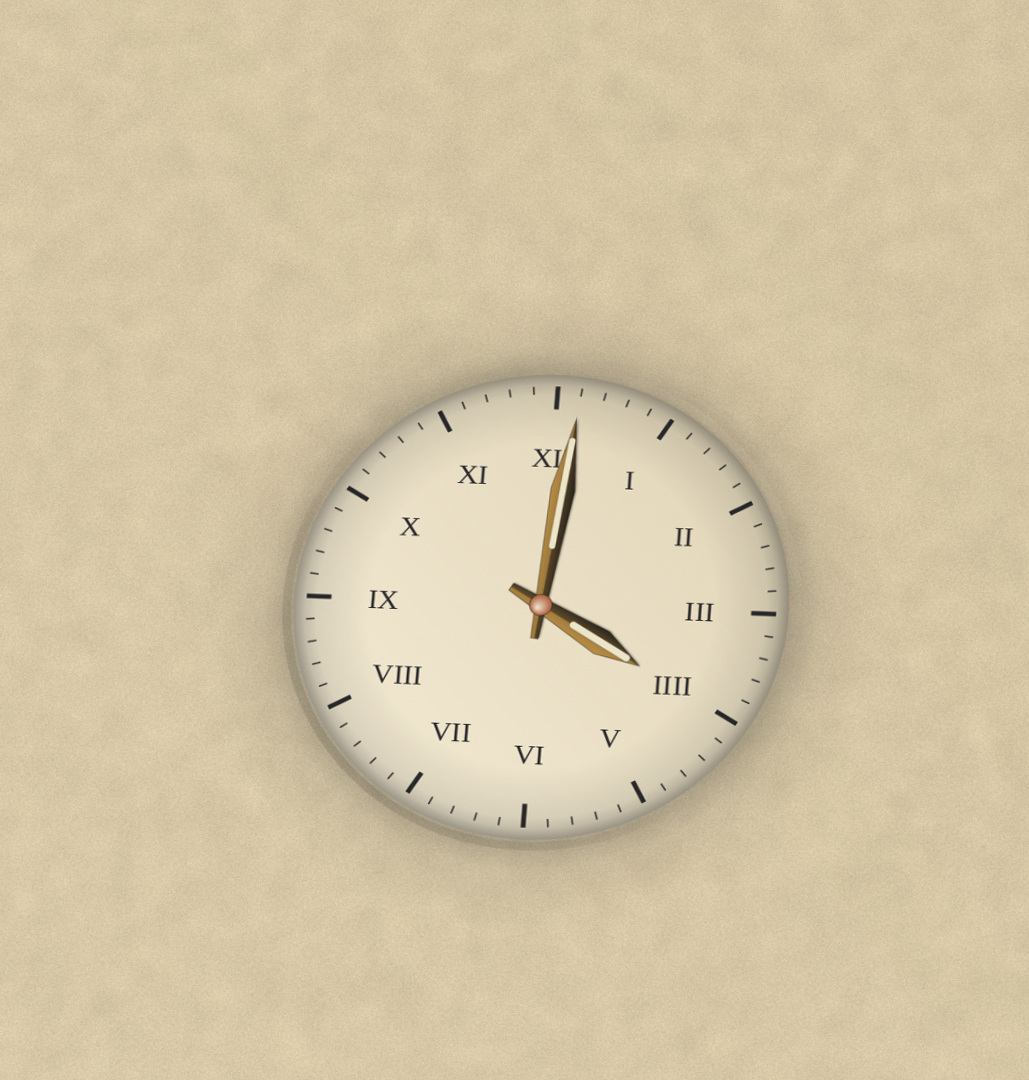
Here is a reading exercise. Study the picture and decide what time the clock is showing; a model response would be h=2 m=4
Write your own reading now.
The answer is h=4 m=1
